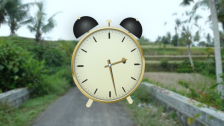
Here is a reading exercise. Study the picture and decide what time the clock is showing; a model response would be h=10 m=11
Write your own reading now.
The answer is h=2 m=28
